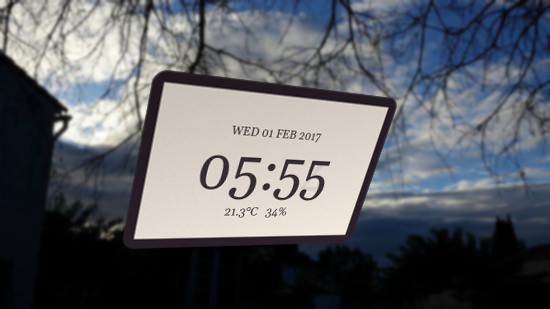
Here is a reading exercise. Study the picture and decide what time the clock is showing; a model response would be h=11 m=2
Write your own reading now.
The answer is h=5 m=55
